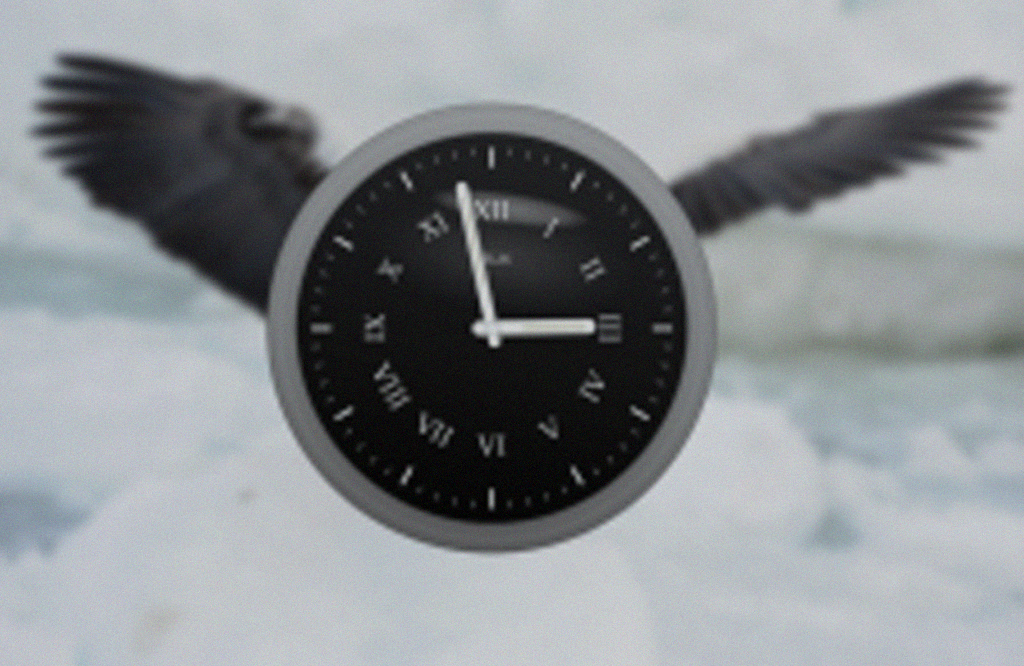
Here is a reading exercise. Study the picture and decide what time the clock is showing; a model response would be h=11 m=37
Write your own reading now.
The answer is h=2 m=58
